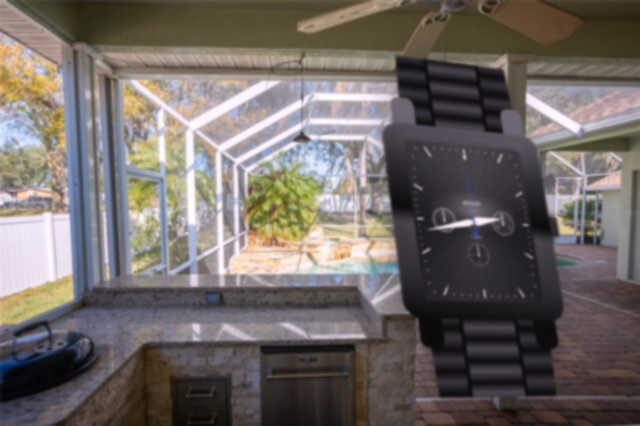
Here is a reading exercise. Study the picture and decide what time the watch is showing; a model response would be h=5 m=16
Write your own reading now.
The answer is h=2 m=43
